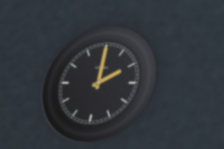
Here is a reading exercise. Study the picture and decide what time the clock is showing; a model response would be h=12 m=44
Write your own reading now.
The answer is h=2 m=0
